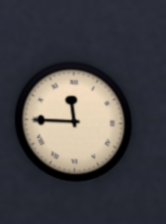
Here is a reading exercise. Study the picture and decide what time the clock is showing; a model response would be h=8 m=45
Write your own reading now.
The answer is h=11 m=45
